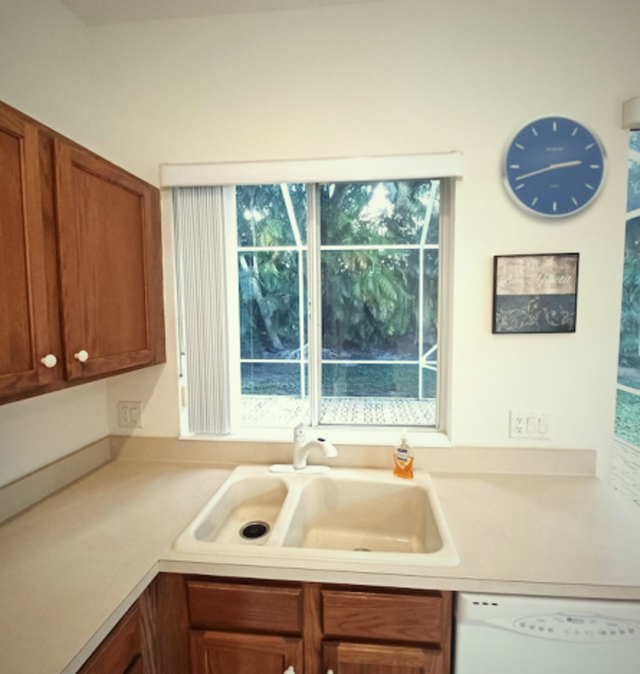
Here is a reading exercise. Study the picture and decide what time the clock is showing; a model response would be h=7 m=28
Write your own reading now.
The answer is h=2 m=42
